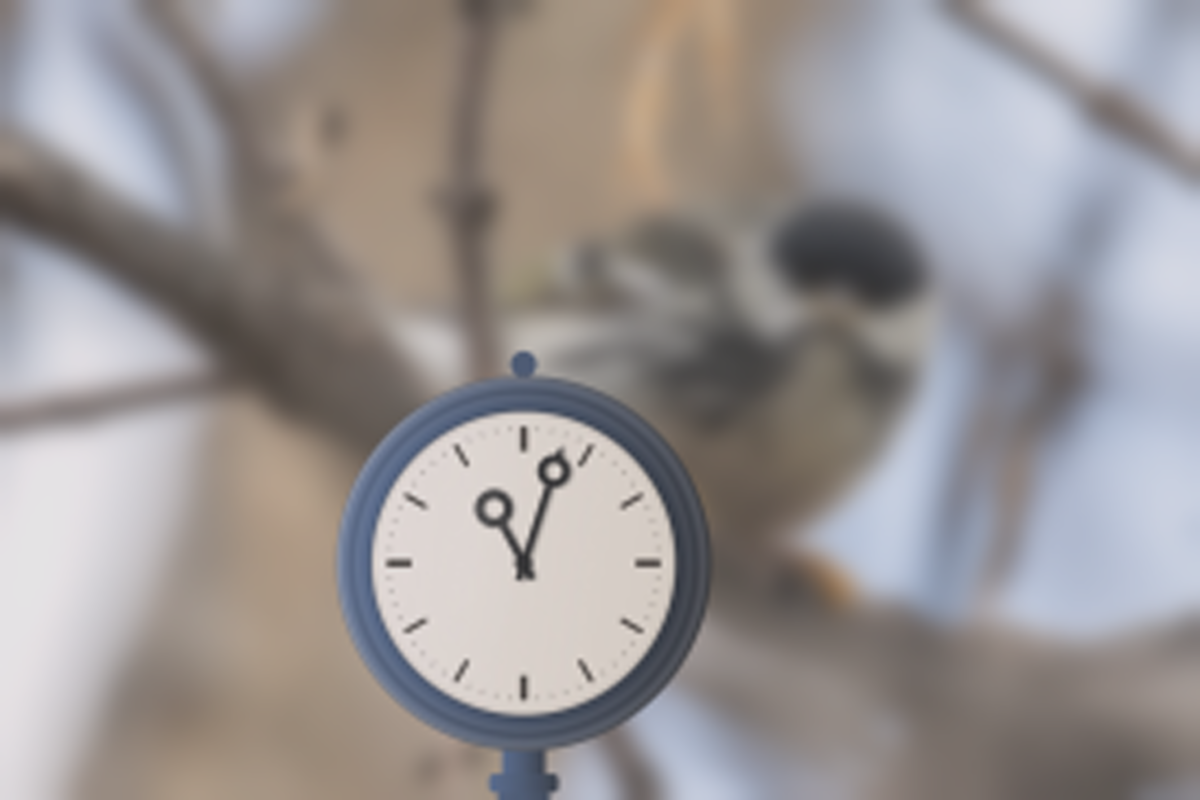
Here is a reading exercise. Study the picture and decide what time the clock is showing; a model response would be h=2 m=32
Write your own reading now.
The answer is h=11 m=3
